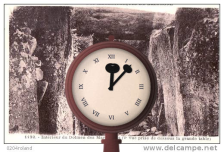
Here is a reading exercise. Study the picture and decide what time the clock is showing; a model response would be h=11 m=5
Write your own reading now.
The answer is h=12 m=7
